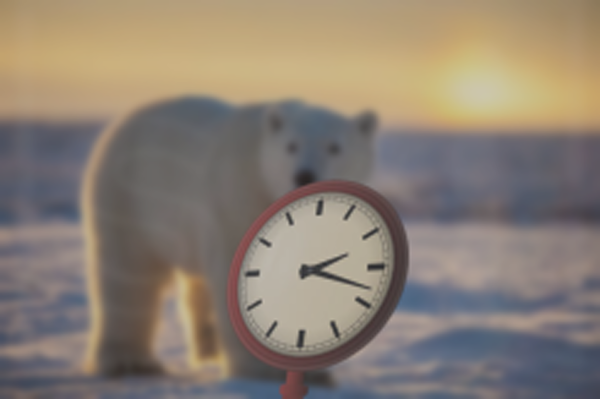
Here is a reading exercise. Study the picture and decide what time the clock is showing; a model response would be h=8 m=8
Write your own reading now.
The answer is h=2 m=18
